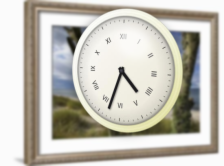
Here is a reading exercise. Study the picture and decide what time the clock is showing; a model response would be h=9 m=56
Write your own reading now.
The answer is h=4 m=33
